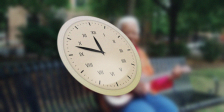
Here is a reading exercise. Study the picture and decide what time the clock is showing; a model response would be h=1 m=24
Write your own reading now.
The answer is h=11 m=48
